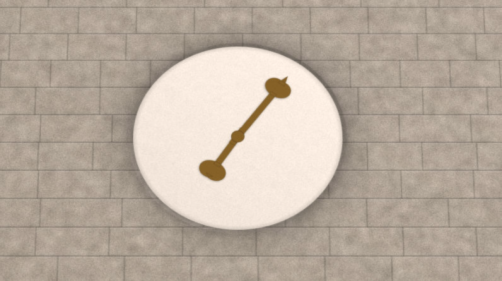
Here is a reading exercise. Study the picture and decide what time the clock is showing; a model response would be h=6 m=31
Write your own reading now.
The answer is h=7 m=6
